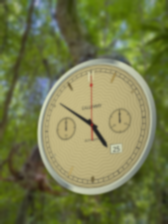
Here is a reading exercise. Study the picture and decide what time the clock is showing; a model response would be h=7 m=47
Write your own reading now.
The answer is h=4 m=51
